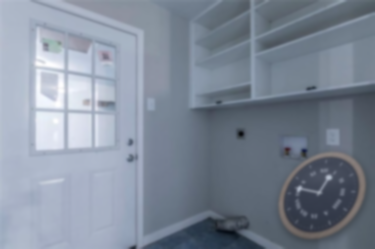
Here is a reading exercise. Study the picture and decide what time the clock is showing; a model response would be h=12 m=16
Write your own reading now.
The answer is h=12 m=47
